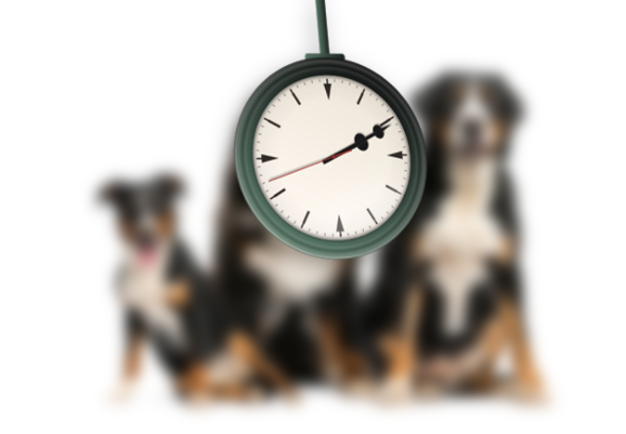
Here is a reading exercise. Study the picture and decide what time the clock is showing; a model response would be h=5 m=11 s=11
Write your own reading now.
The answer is h=2 m=10 s=42
